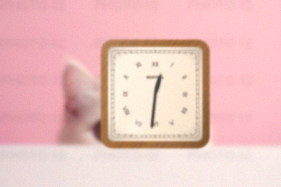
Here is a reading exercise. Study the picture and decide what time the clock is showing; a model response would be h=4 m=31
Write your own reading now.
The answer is h=12 m=31
